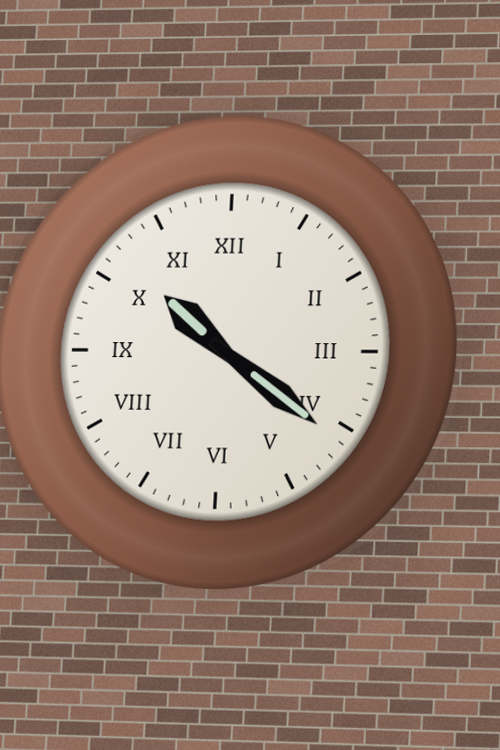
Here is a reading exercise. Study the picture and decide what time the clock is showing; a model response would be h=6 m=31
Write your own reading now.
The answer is h=10 m=21
